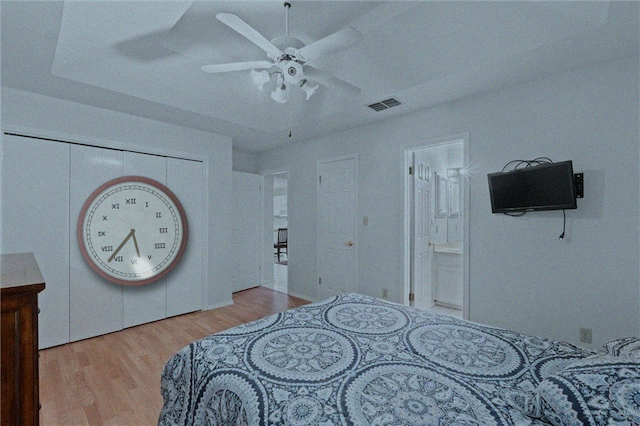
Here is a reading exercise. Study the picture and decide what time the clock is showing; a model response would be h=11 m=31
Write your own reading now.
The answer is h=5 m=37
